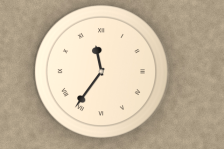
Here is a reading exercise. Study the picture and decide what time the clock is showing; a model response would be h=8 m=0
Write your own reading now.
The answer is h=11 m=36
